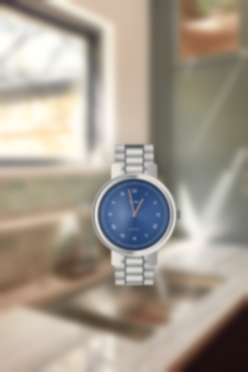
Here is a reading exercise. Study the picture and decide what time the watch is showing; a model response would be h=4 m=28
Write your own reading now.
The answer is h=12 m=58
